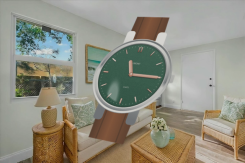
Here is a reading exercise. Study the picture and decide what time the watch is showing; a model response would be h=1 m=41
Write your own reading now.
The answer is h=11 m=15
